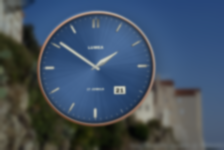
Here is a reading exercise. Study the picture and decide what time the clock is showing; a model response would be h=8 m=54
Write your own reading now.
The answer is h=1 m=51
